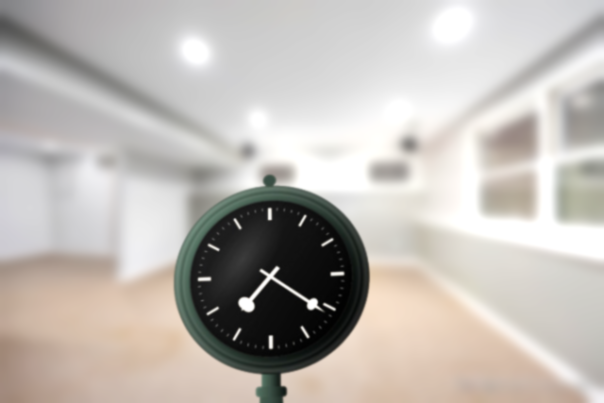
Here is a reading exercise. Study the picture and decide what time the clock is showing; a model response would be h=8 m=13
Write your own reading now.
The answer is h=7 m=21
